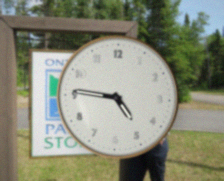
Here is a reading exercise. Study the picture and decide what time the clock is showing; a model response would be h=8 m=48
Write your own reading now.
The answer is h=4 m=46
